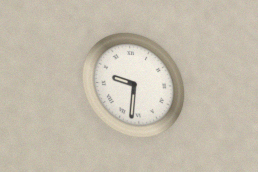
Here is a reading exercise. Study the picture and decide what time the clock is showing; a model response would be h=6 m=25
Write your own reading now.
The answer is h=9 m=32
